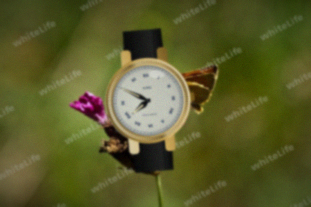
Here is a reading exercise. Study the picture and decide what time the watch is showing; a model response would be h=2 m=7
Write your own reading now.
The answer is h=7 m=50
